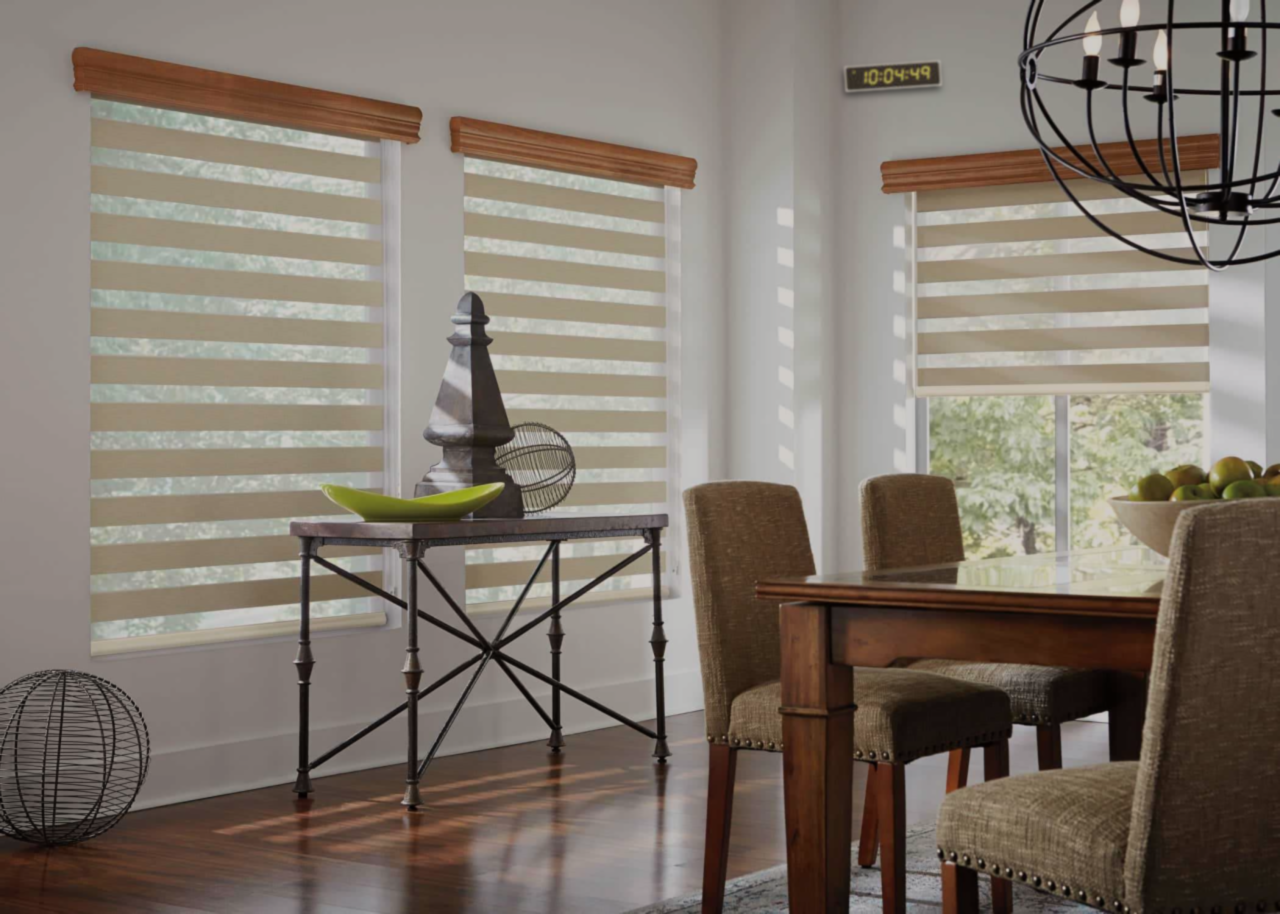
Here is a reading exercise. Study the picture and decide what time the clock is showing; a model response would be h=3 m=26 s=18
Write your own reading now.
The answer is h=10 m=4 s=49
